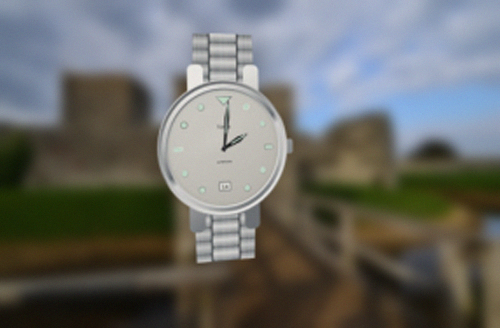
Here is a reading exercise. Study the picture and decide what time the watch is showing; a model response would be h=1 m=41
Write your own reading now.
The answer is h=2 m=1
